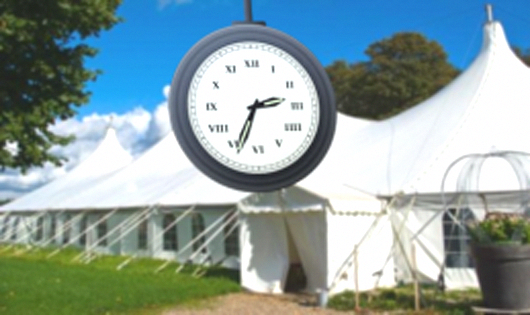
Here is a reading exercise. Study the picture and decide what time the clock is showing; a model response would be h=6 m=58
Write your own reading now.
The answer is h=2 m=34
